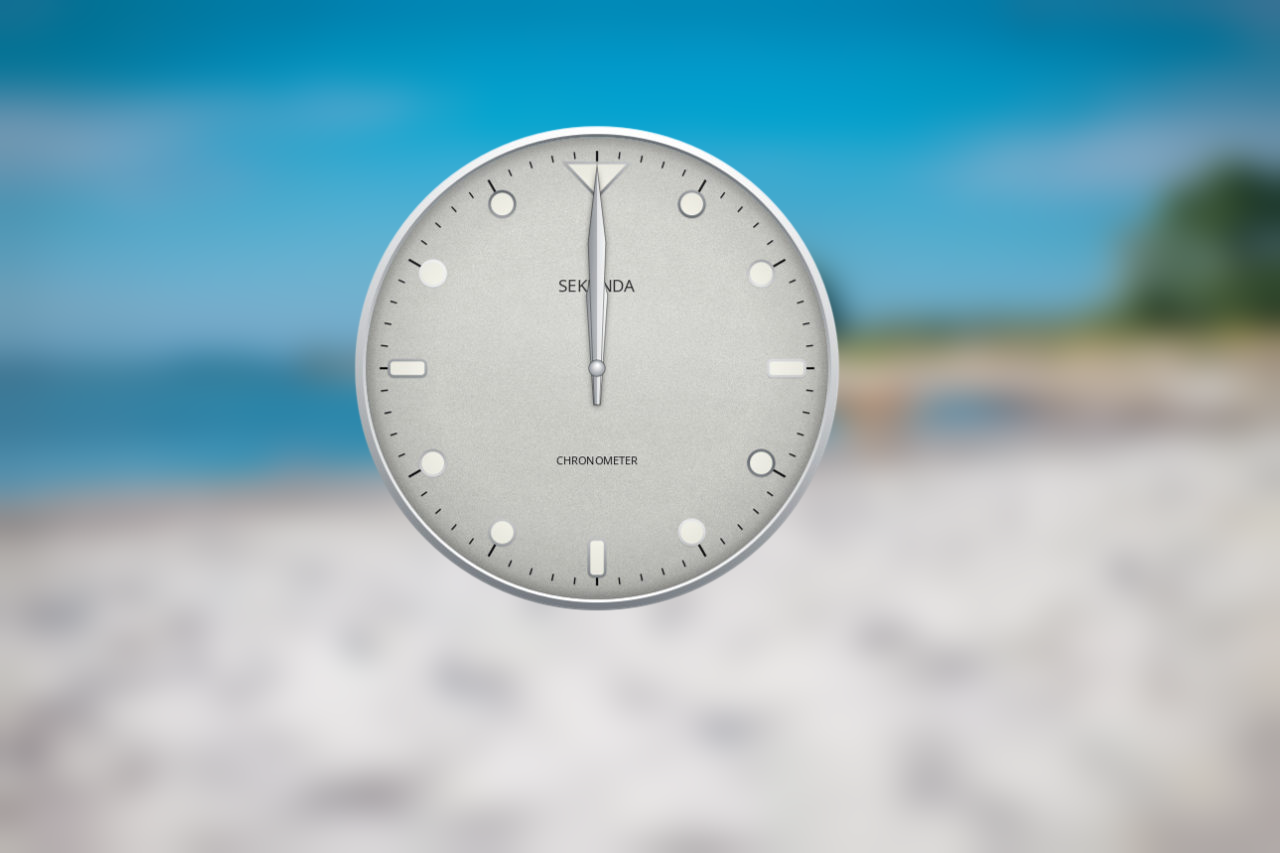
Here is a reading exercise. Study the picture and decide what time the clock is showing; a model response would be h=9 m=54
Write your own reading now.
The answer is h=12 m=0
